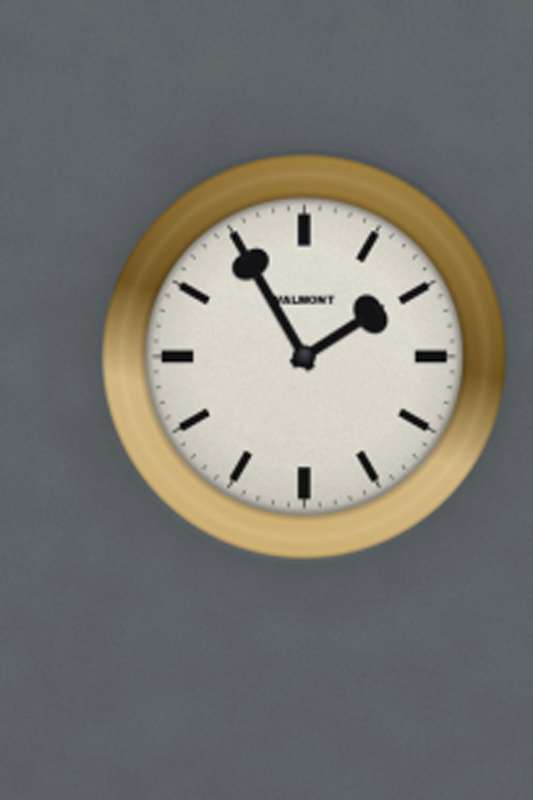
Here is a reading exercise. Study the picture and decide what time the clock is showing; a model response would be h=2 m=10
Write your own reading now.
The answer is h=1 m=55
